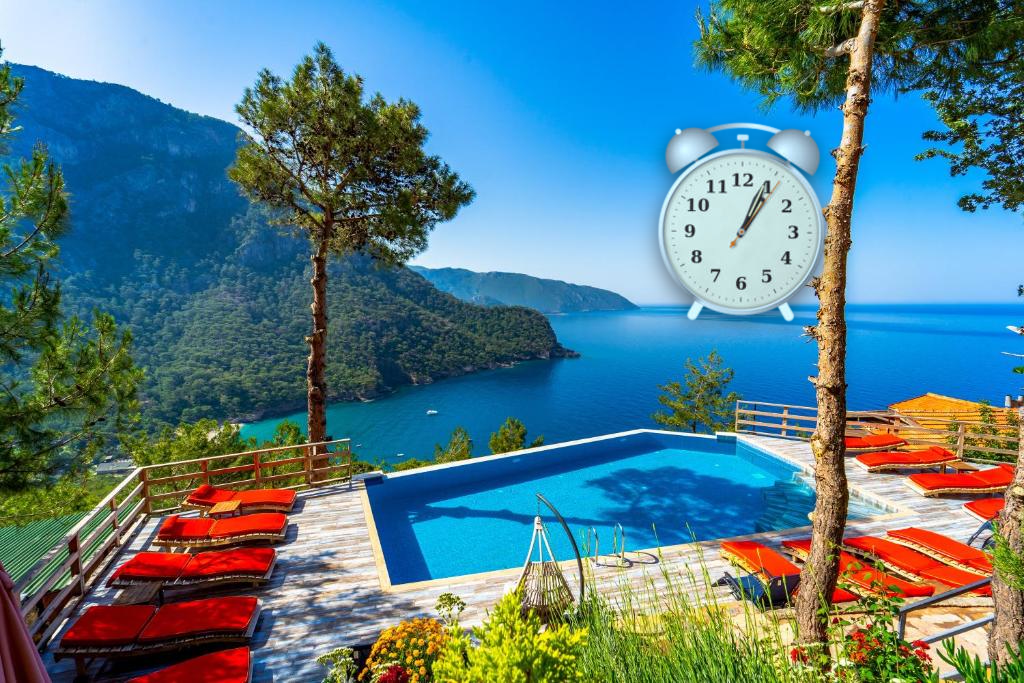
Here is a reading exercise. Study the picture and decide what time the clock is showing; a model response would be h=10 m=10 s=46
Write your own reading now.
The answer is h=1 m=4 s=6
